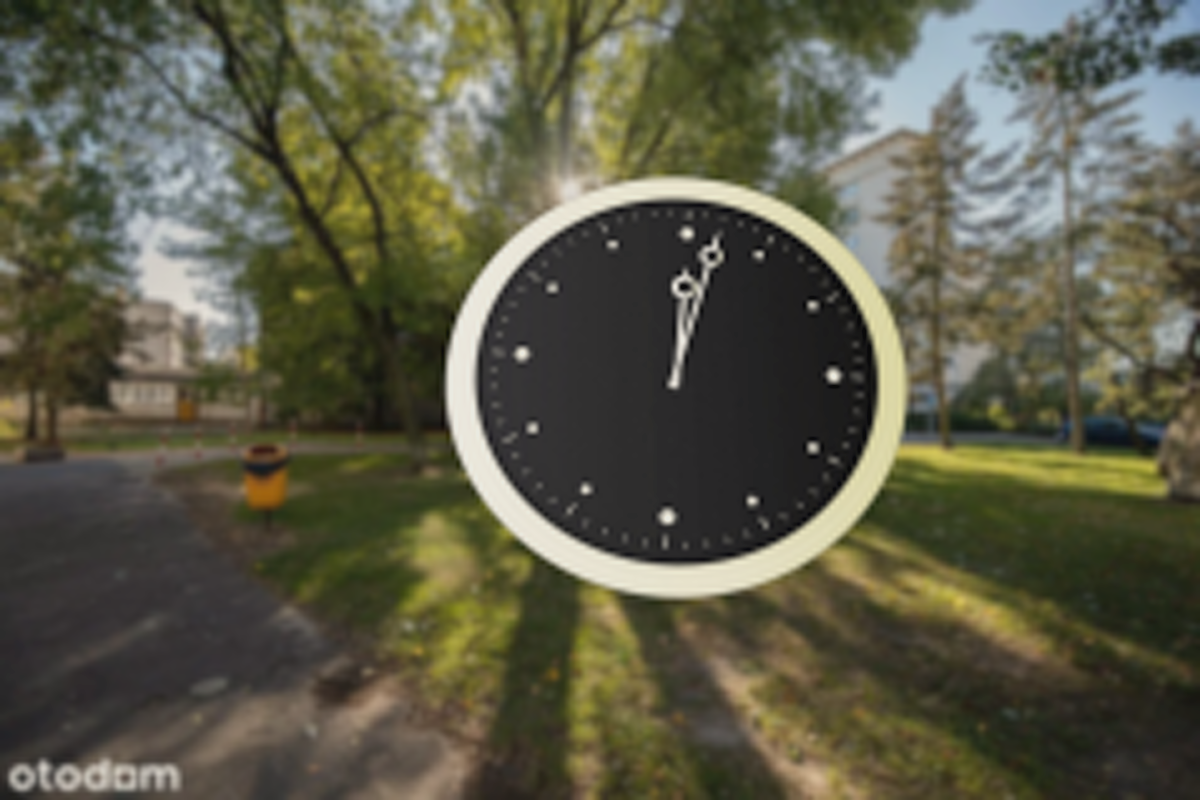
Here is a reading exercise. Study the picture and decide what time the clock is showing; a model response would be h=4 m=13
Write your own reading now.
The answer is h=12 m=2
